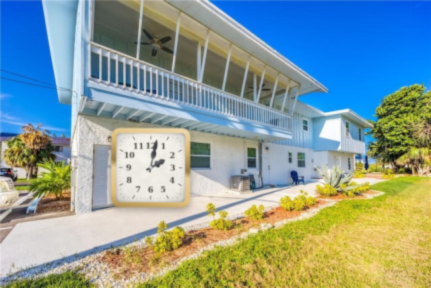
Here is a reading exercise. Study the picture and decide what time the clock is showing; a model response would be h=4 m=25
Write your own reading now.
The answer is h=2 m=2
